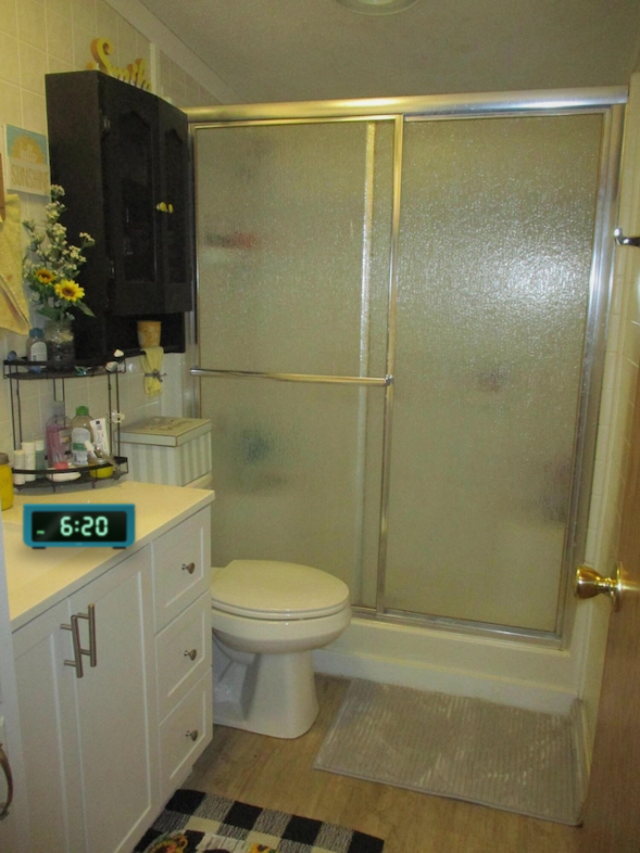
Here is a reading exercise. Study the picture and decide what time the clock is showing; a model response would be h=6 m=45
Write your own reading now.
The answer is h=6 m=20
